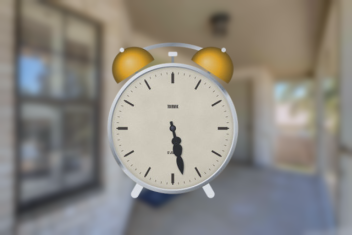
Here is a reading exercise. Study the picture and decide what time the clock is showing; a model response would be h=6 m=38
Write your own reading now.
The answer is h=5 m=28
